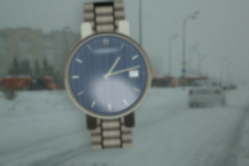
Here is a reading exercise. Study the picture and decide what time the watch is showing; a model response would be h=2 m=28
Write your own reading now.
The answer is h=1 m=13
